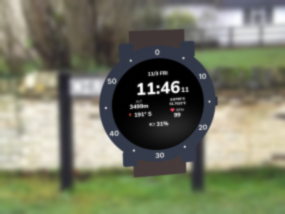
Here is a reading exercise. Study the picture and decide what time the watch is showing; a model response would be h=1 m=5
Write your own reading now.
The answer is h=11 m=46
